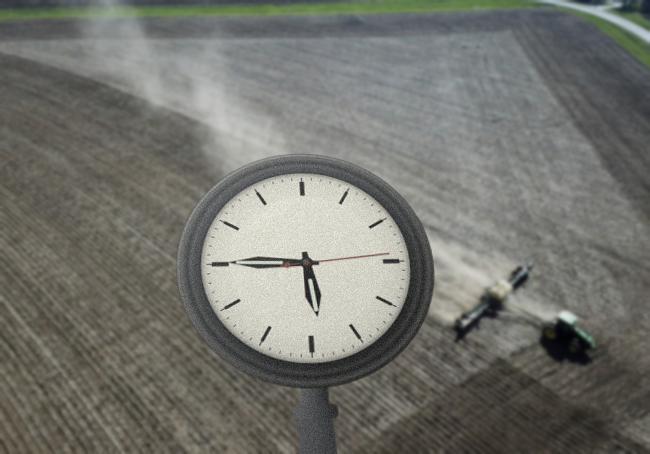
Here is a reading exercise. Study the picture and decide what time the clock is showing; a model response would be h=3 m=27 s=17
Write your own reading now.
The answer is h=5 m=45 s=14
